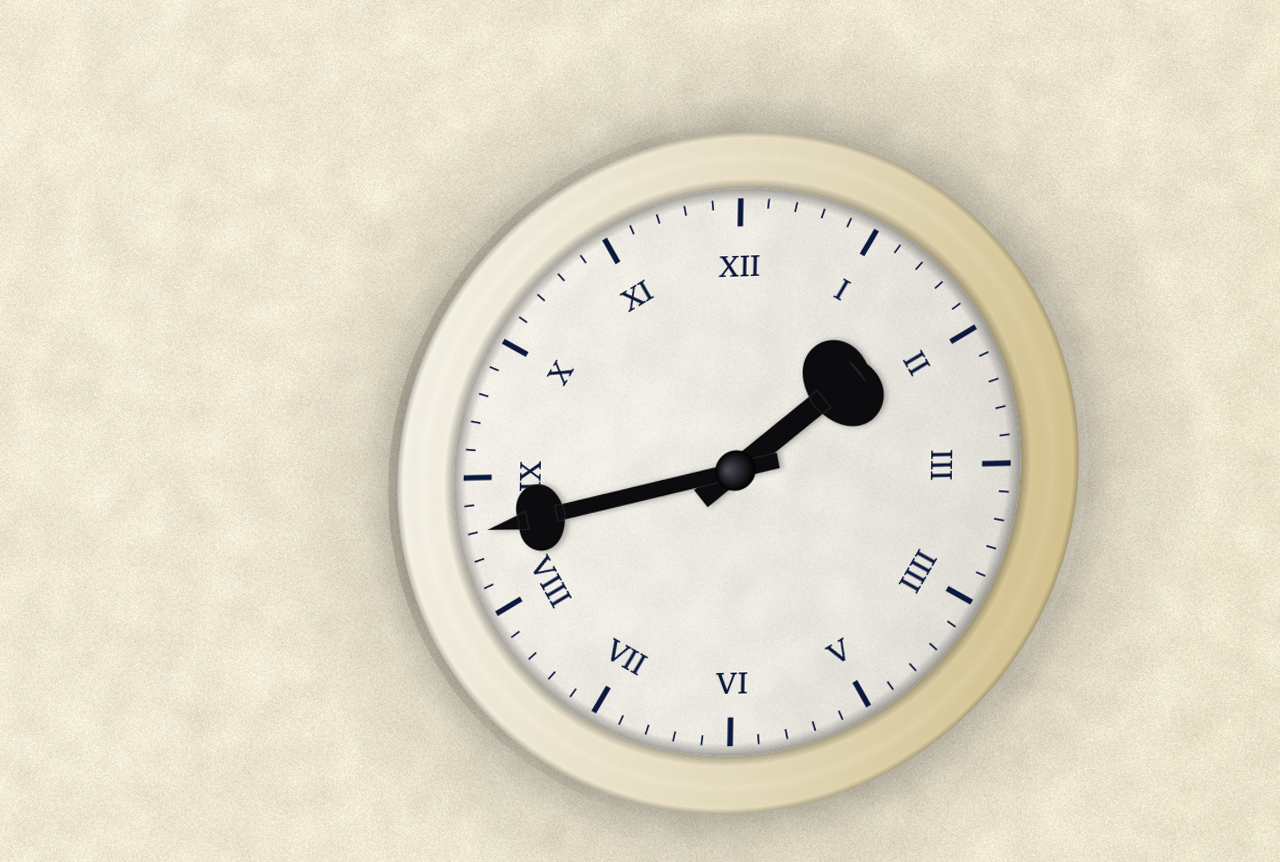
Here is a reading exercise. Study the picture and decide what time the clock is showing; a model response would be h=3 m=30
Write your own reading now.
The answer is h=1 m=43
